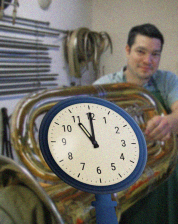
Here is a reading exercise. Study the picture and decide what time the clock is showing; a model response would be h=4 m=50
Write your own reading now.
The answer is h=11 m=0
